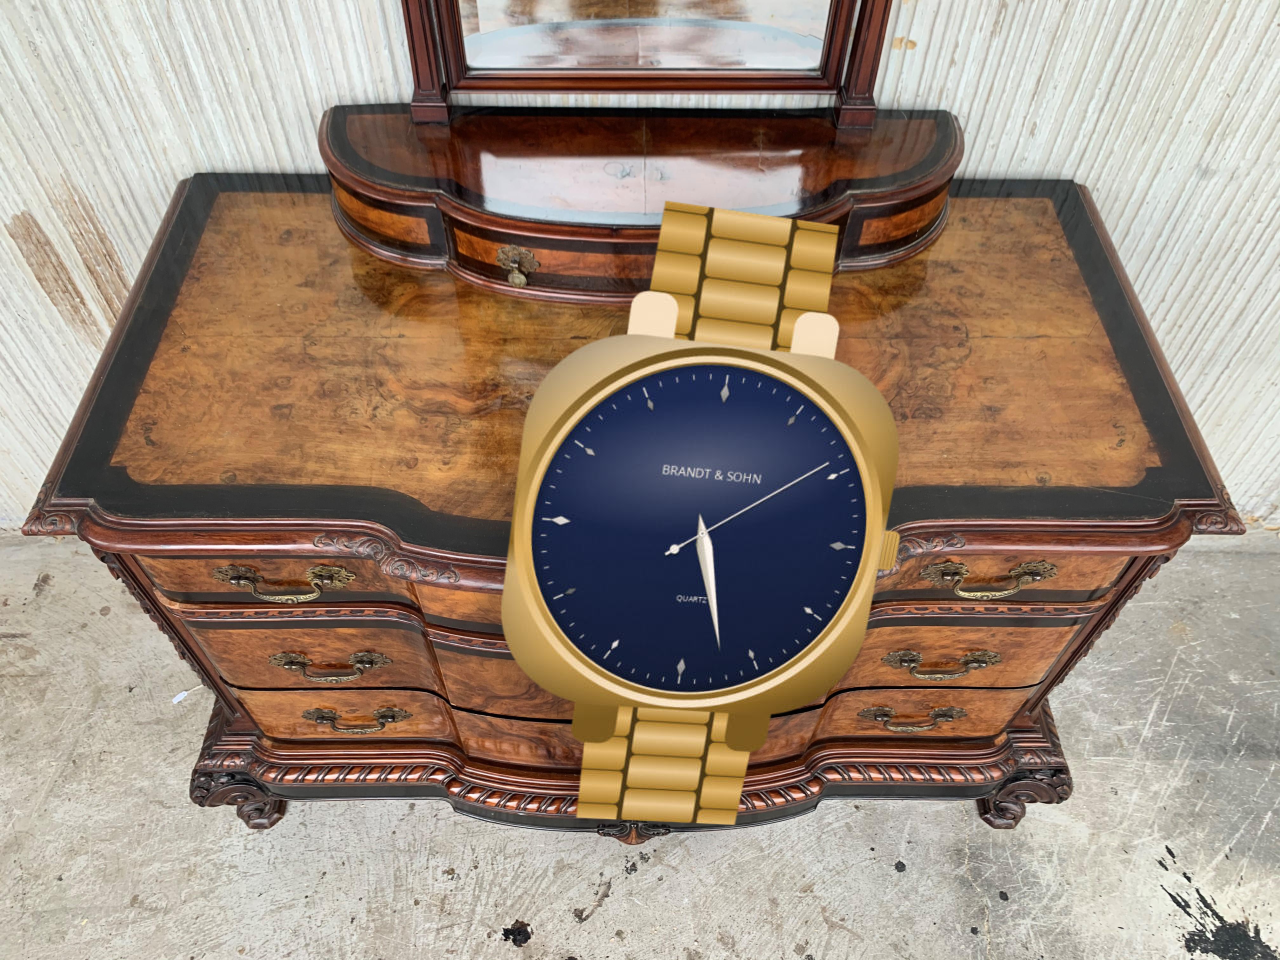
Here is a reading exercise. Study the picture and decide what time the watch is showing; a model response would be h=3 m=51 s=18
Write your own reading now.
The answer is h=5 m=27 s=9
